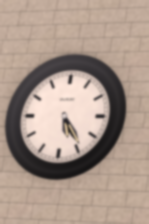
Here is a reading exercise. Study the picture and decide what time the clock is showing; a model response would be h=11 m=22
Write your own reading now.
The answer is h=5 m=24
